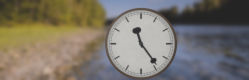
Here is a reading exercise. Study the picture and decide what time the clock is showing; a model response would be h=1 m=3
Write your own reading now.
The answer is h=11 m=24
